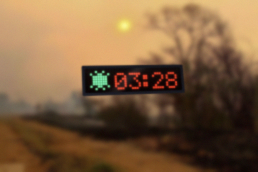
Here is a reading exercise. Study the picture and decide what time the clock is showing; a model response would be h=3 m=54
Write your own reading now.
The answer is h=3 m=28
